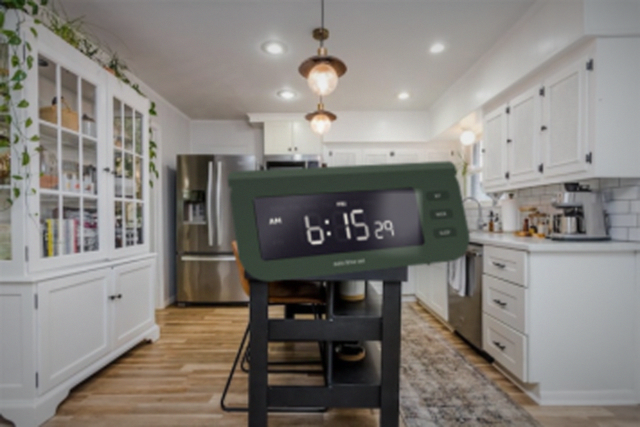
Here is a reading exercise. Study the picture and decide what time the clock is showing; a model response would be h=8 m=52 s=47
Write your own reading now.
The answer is h=6 m=15 s=29
